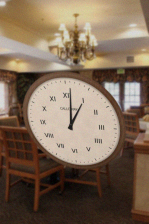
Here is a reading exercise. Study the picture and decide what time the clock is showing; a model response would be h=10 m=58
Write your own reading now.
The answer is h=1 m=1
